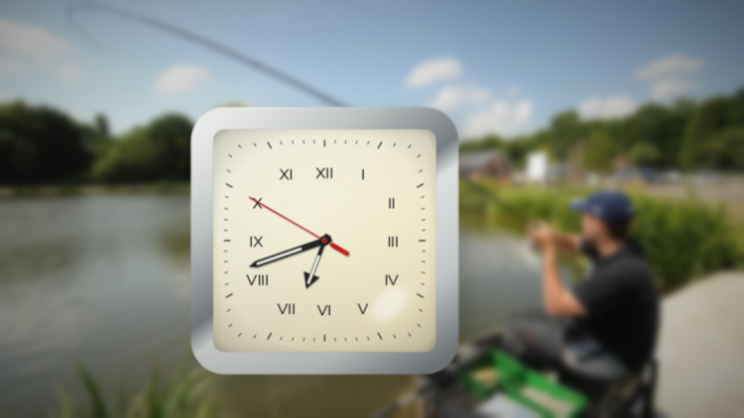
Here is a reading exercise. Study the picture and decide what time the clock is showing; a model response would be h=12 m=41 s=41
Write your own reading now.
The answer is h=6 m=41 s=50
